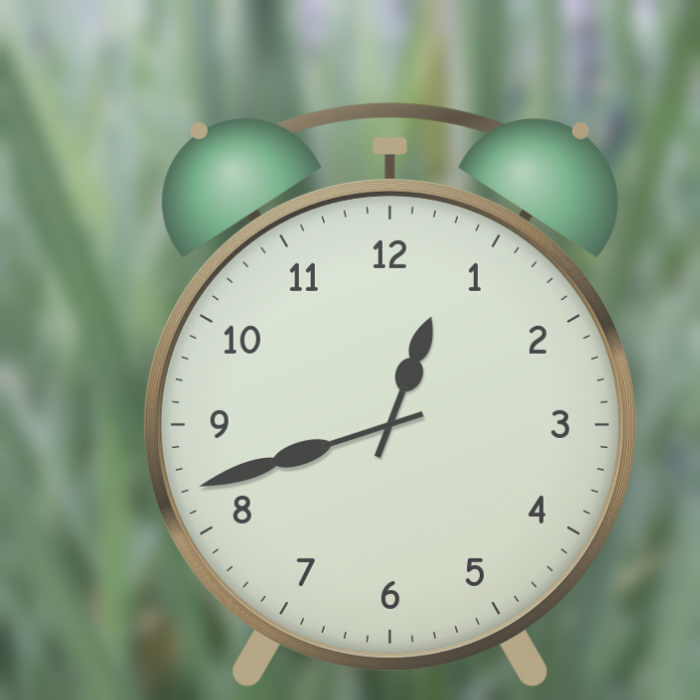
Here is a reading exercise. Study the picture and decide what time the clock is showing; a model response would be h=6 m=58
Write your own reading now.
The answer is h=12 m=42
